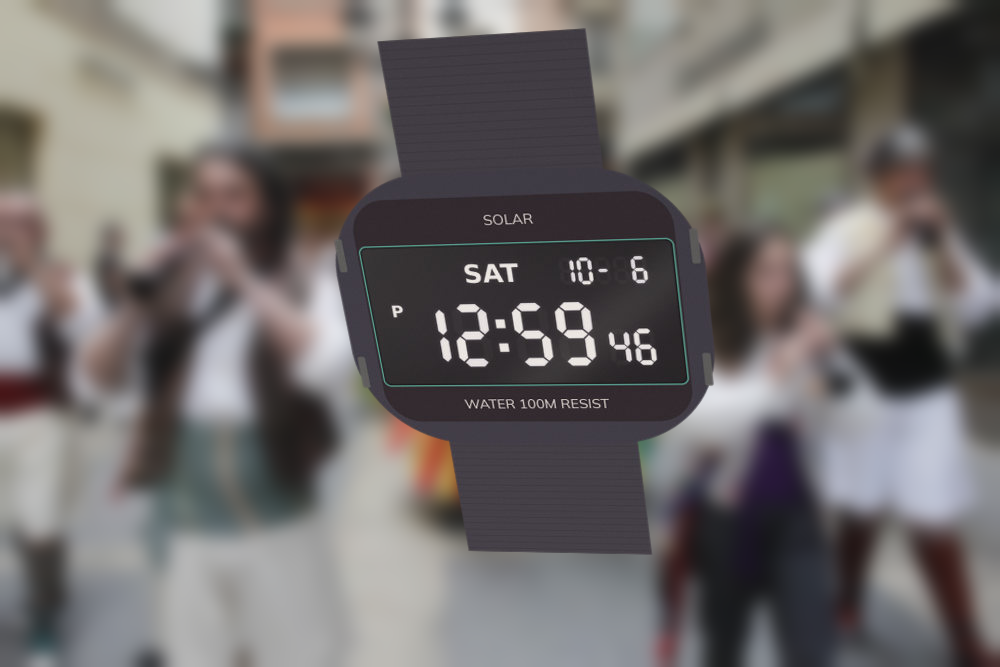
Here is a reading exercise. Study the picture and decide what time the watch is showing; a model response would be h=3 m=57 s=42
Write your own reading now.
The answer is h=12 m=59 s=46
